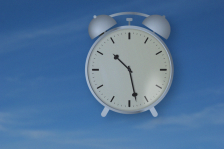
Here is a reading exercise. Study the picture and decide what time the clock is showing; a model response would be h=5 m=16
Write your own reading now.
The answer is h=10 m=28
